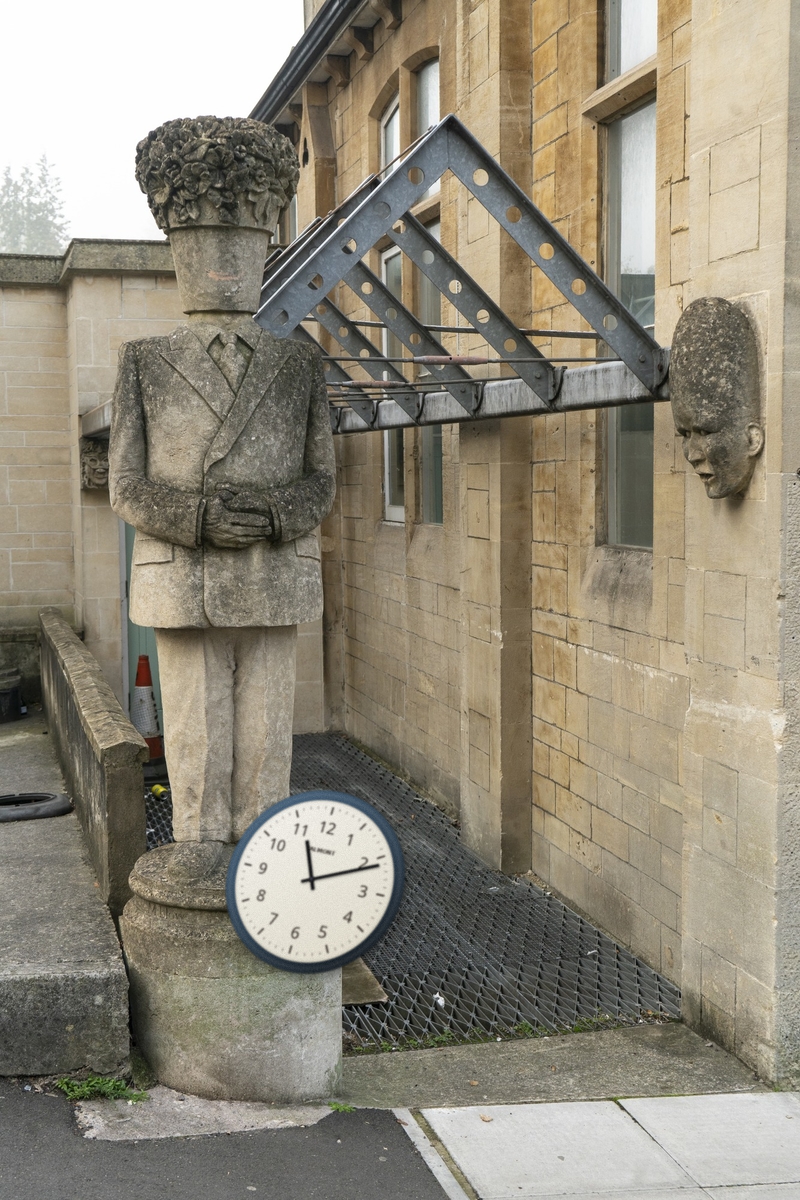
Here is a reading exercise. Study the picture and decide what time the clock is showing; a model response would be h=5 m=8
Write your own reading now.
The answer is h=11 m=11
